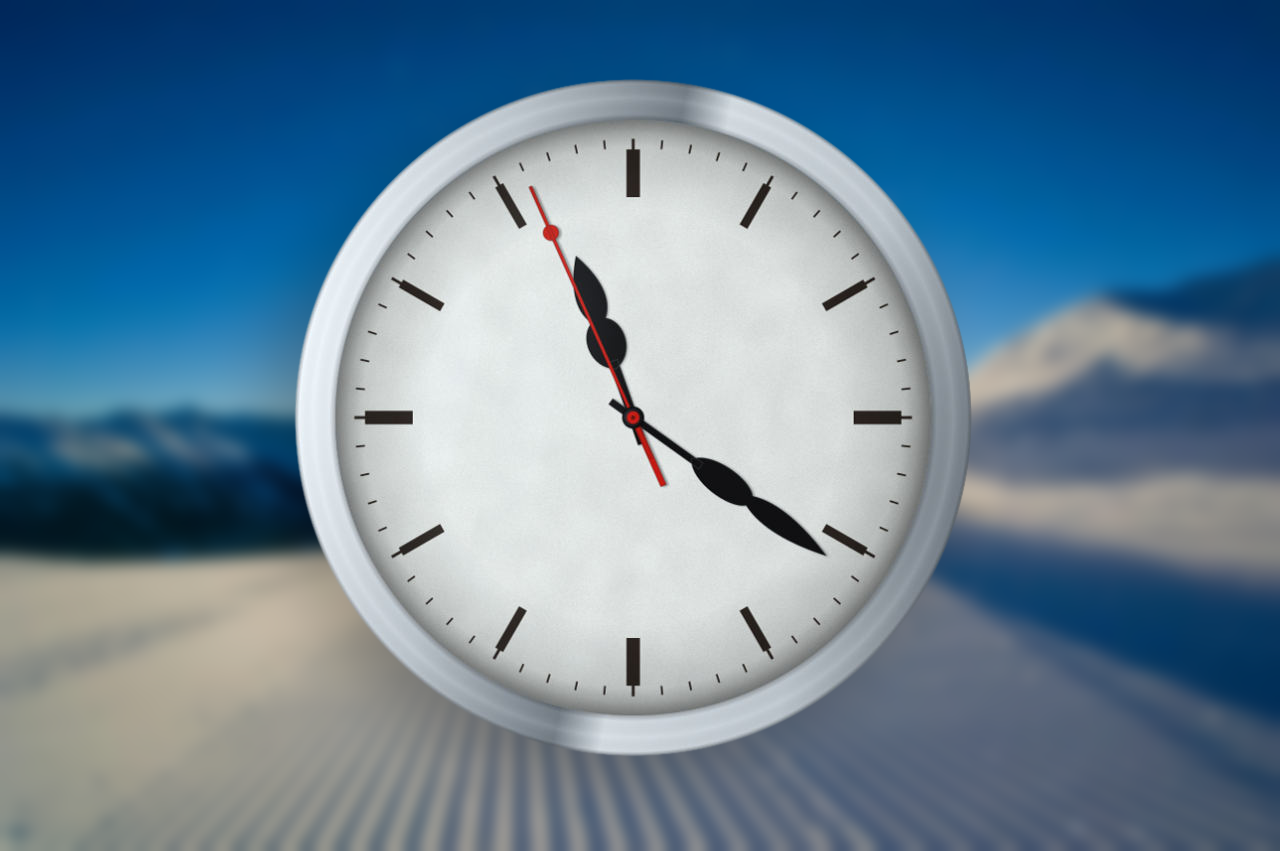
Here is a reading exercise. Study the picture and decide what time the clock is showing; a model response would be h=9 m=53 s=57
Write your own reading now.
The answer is h=11 m=20 s=56
